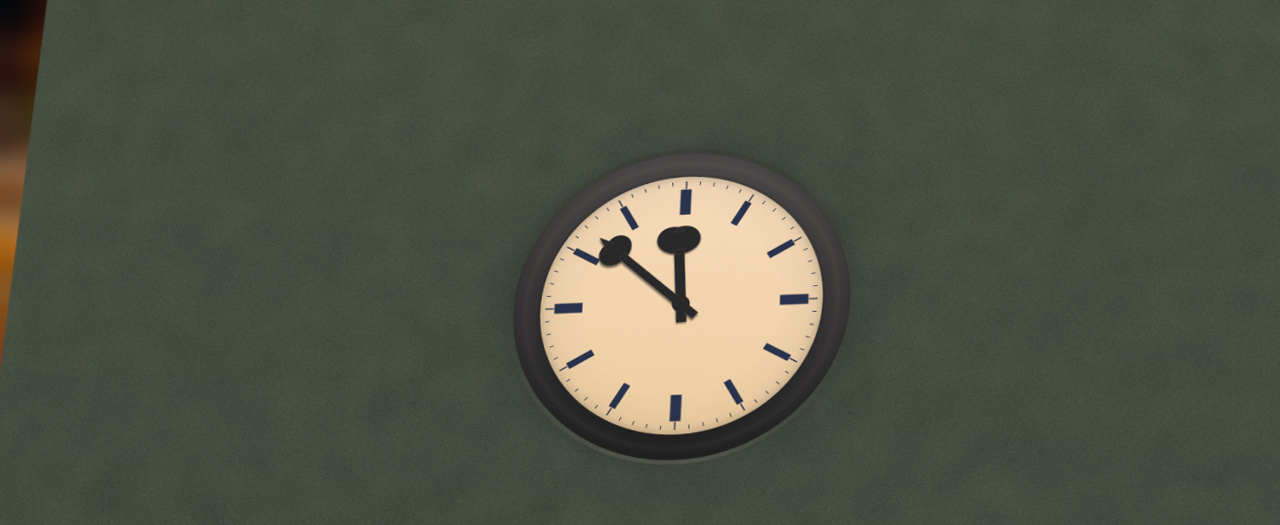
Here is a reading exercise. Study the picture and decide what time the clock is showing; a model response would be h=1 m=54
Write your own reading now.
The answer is h=11 m=52
